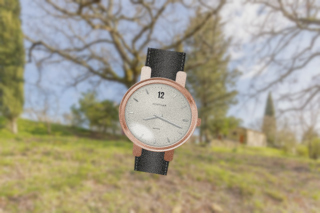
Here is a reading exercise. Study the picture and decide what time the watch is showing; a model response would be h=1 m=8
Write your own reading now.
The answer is h=8 m=18
